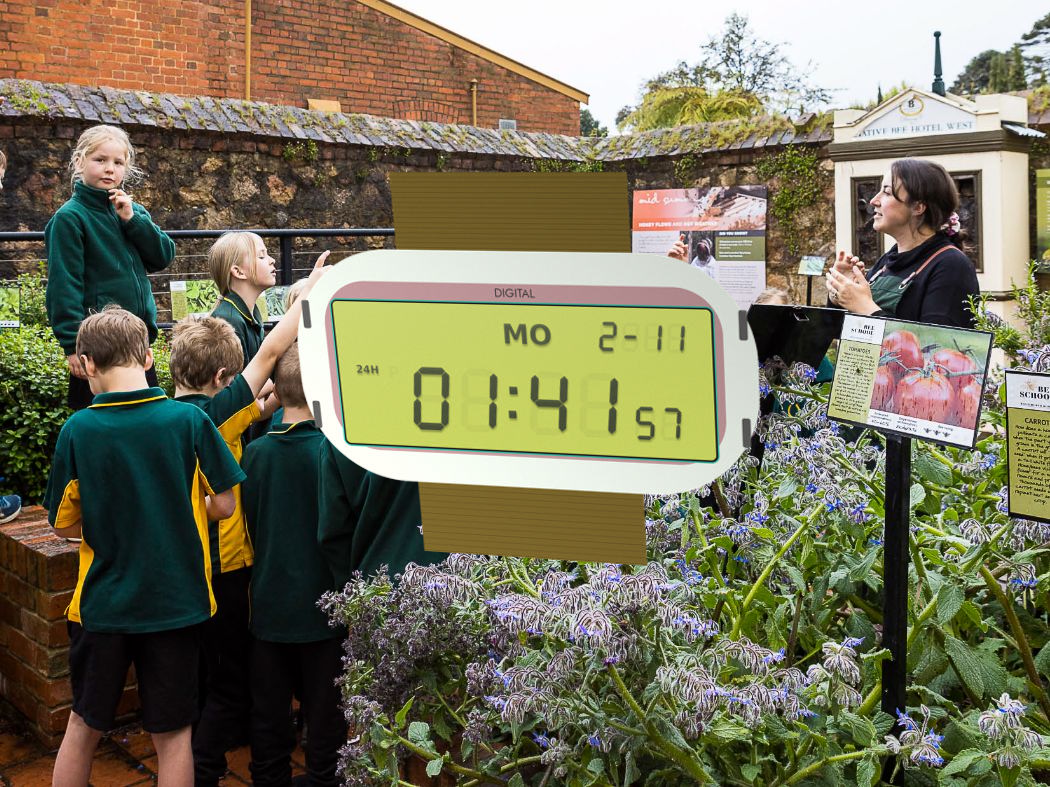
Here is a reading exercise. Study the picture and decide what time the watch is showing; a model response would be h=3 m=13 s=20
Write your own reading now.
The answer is h=1 m=41 s=57
